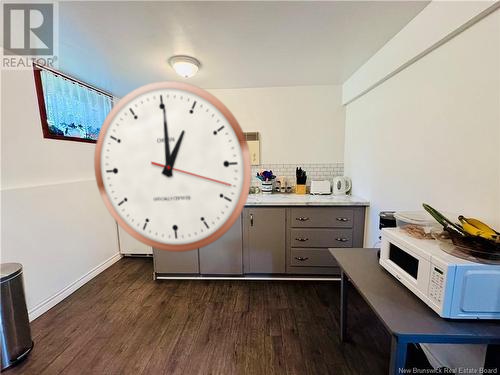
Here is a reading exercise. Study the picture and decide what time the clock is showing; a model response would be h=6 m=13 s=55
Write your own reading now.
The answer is h=1 m=0 s=18
